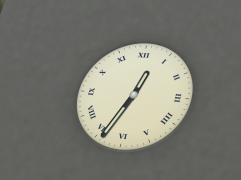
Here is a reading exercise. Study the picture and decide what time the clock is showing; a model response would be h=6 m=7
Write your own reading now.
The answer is h=12 m=34
